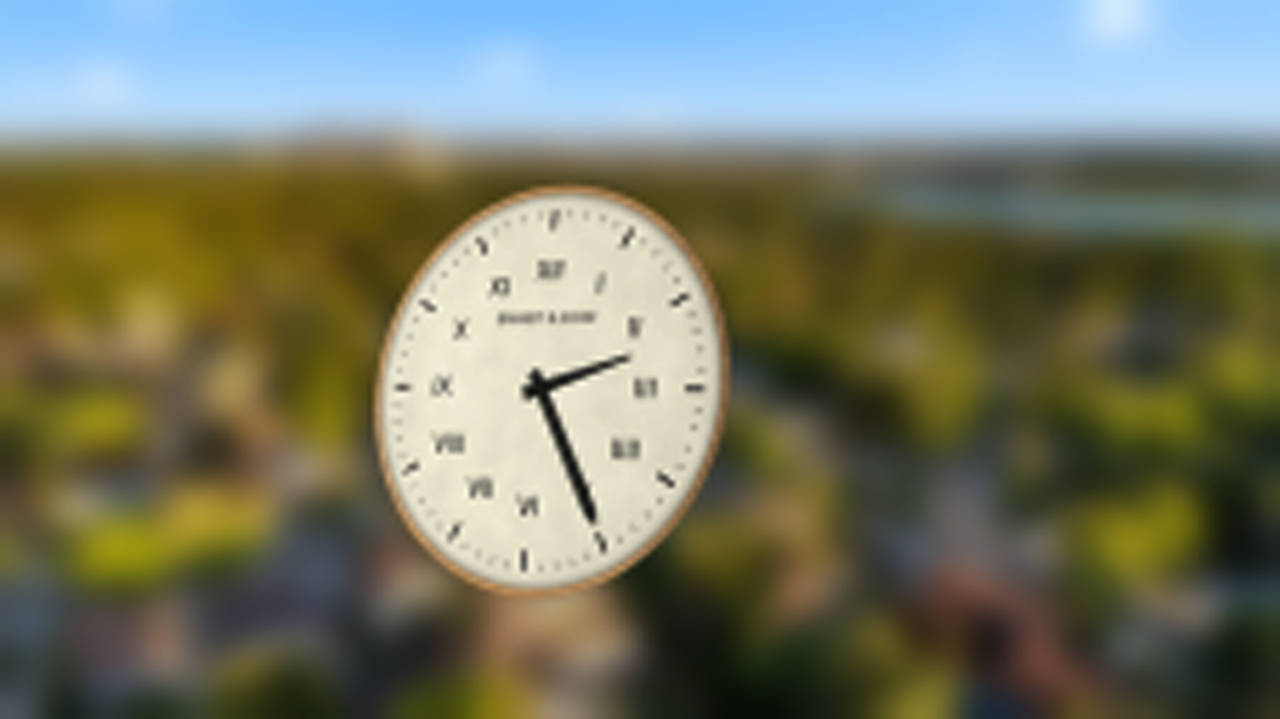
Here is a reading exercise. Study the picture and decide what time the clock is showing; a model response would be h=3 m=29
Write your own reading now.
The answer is h=2 m=25
